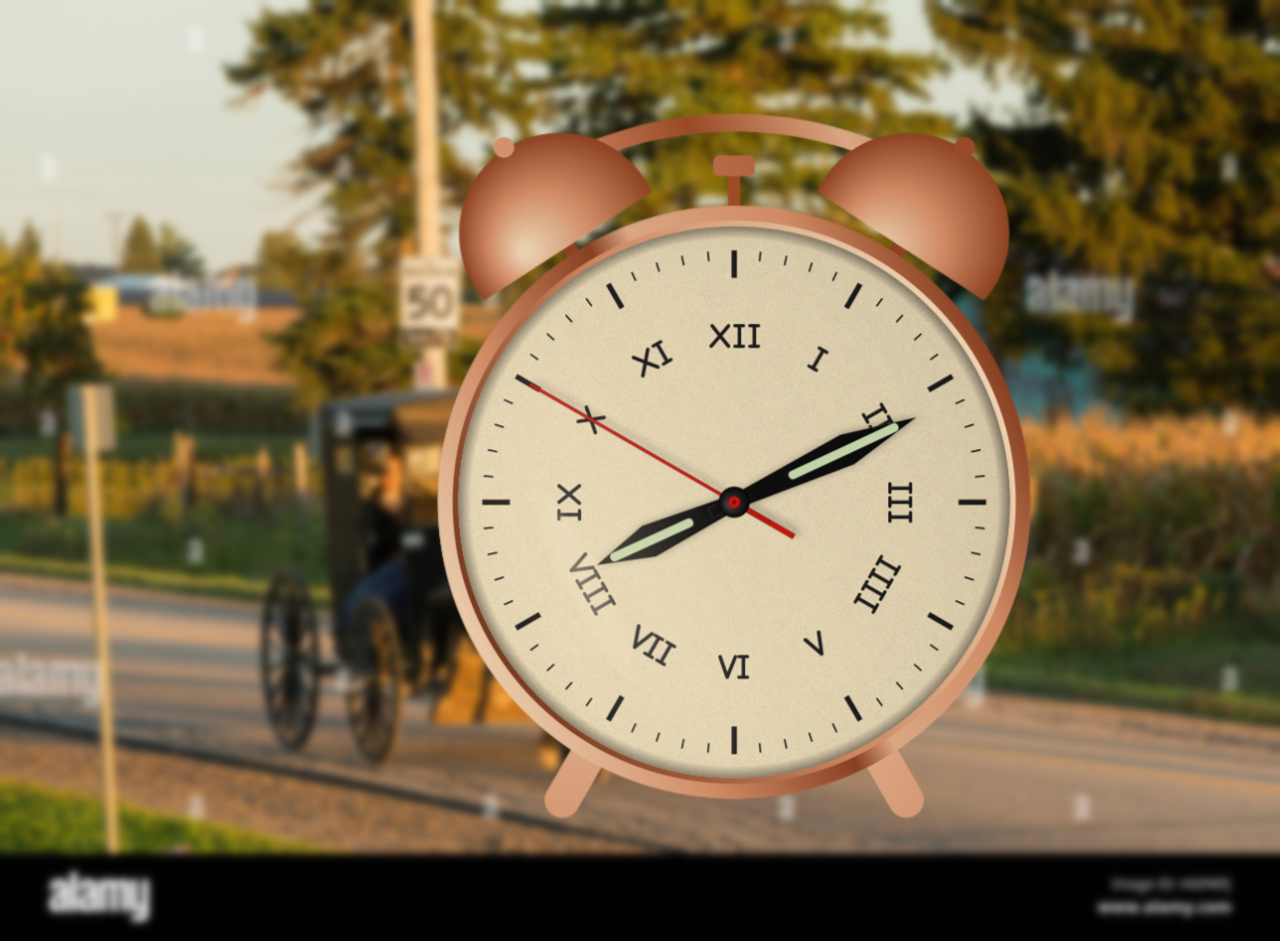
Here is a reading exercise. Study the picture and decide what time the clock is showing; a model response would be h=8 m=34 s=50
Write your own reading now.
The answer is h=8 m=10 s=50
